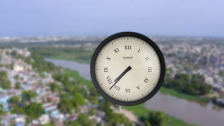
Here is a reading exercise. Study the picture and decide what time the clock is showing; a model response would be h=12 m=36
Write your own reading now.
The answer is h=7 m=37
